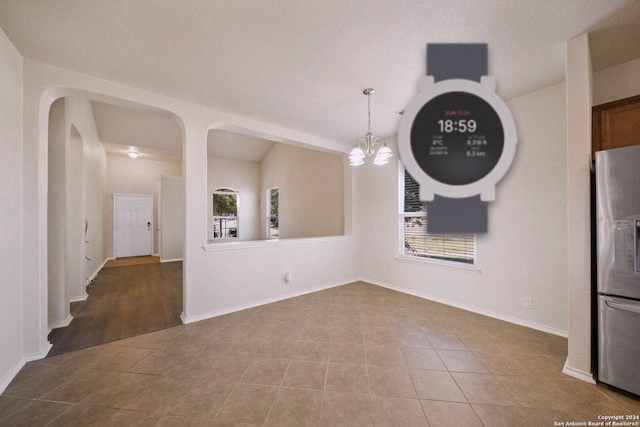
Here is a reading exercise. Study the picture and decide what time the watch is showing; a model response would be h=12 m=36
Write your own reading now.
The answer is h=18 m=59
